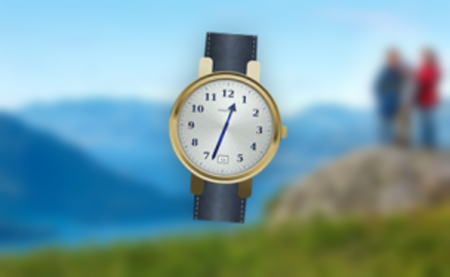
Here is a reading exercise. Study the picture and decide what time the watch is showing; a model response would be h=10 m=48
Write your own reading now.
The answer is h=12 m=33
